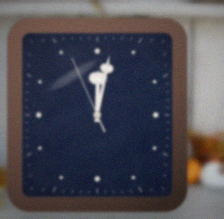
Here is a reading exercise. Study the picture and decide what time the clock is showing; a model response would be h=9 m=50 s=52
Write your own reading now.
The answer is h=12 m=1 s=56
